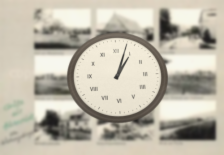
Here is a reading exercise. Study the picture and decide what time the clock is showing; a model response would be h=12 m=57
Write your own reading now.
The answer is h=1 m=3
